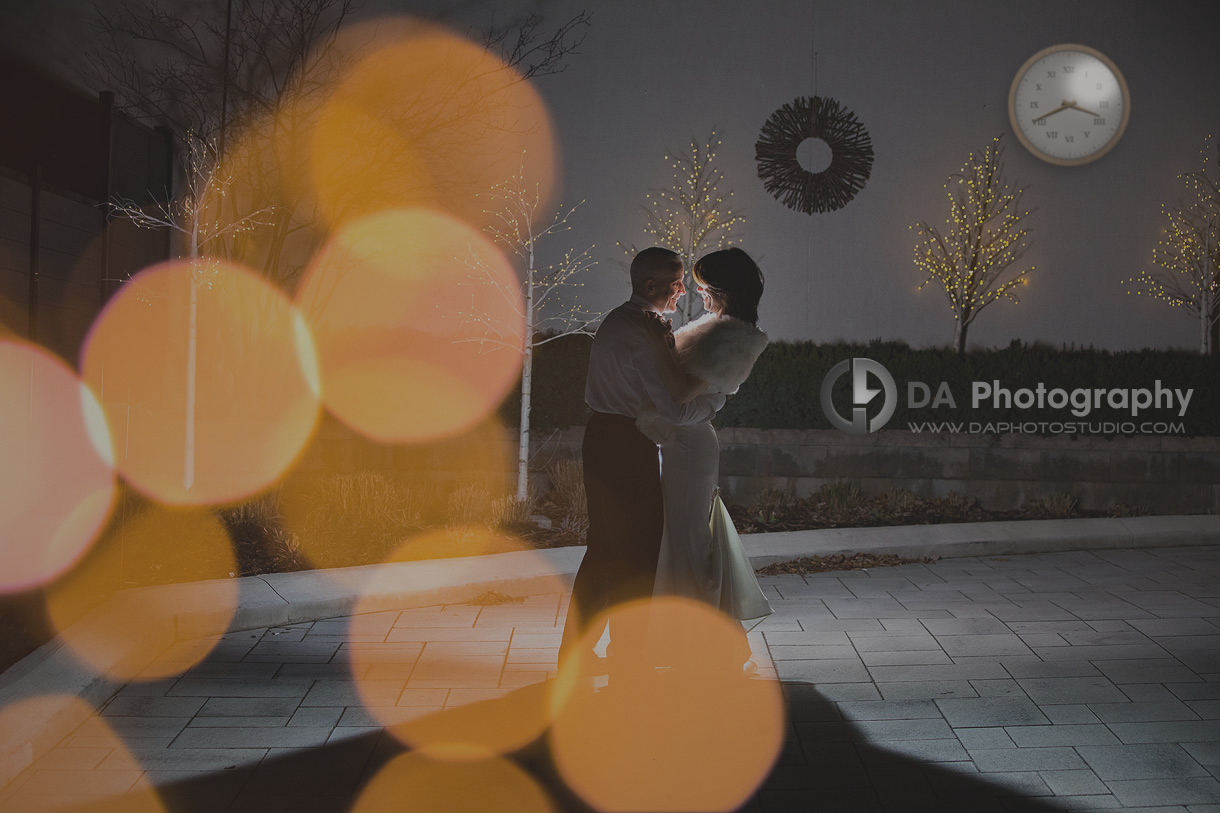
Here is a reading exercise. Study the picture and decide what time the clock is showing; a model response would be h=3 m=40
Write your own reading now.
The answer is h=3 m=41
